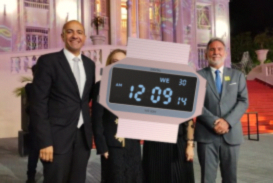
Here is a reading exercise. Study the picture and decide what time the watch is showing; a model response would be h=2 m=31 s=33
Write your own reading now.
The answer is h=12 m=9 s=14
